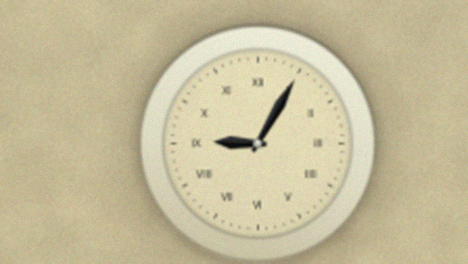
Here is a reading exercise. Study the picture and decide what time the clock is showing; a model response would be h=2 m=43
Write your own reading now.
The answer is h=9 m=5
